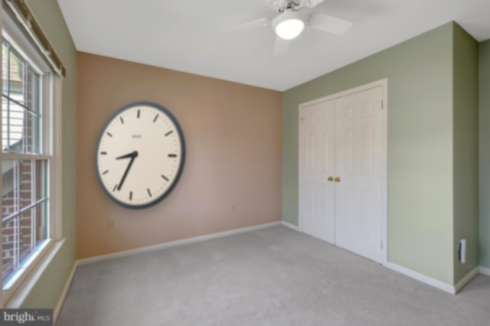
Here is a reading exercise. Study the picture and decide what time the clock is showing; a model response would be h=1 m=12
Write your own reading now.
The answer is h=8 m=34
